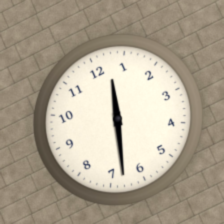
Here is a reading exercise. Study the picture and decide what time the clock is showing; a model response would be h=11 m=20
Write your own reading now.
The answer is h=12 m=33
